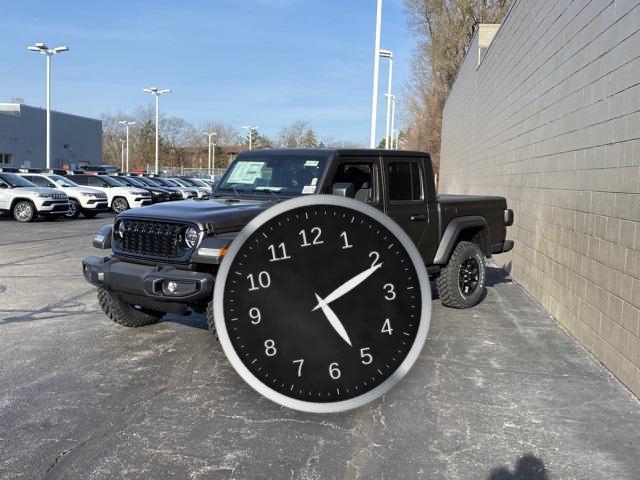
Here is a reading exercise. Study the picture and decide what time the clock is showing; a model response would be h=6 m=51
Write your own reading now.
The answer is h=5 m=11
